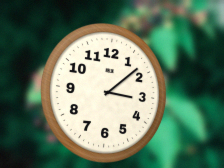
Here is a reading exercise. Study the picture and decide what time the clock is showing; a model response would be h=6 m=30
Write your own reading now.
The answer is h=3 m=8
